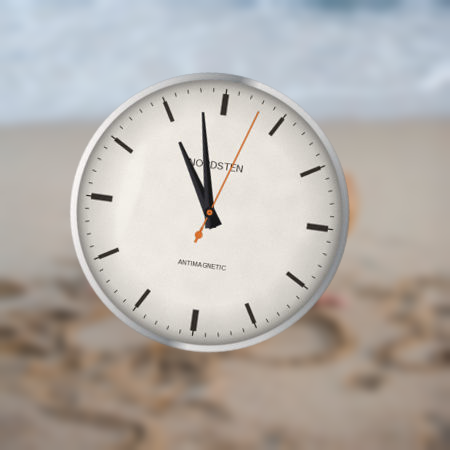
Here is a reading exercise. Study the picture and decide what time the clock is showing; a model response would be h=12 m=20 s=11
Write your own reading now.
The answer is h=10 m=58 s=3
